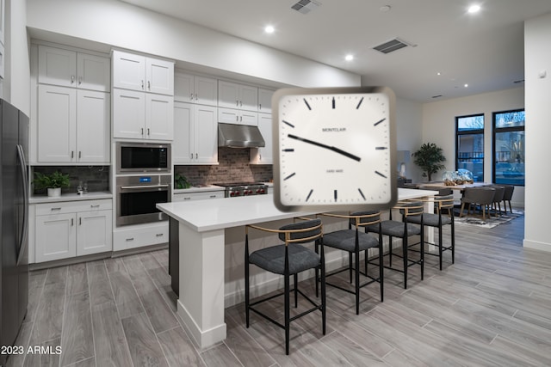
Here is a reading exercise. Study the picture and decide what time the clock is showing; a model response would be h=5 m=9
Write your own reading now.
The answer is h=3 m=48
